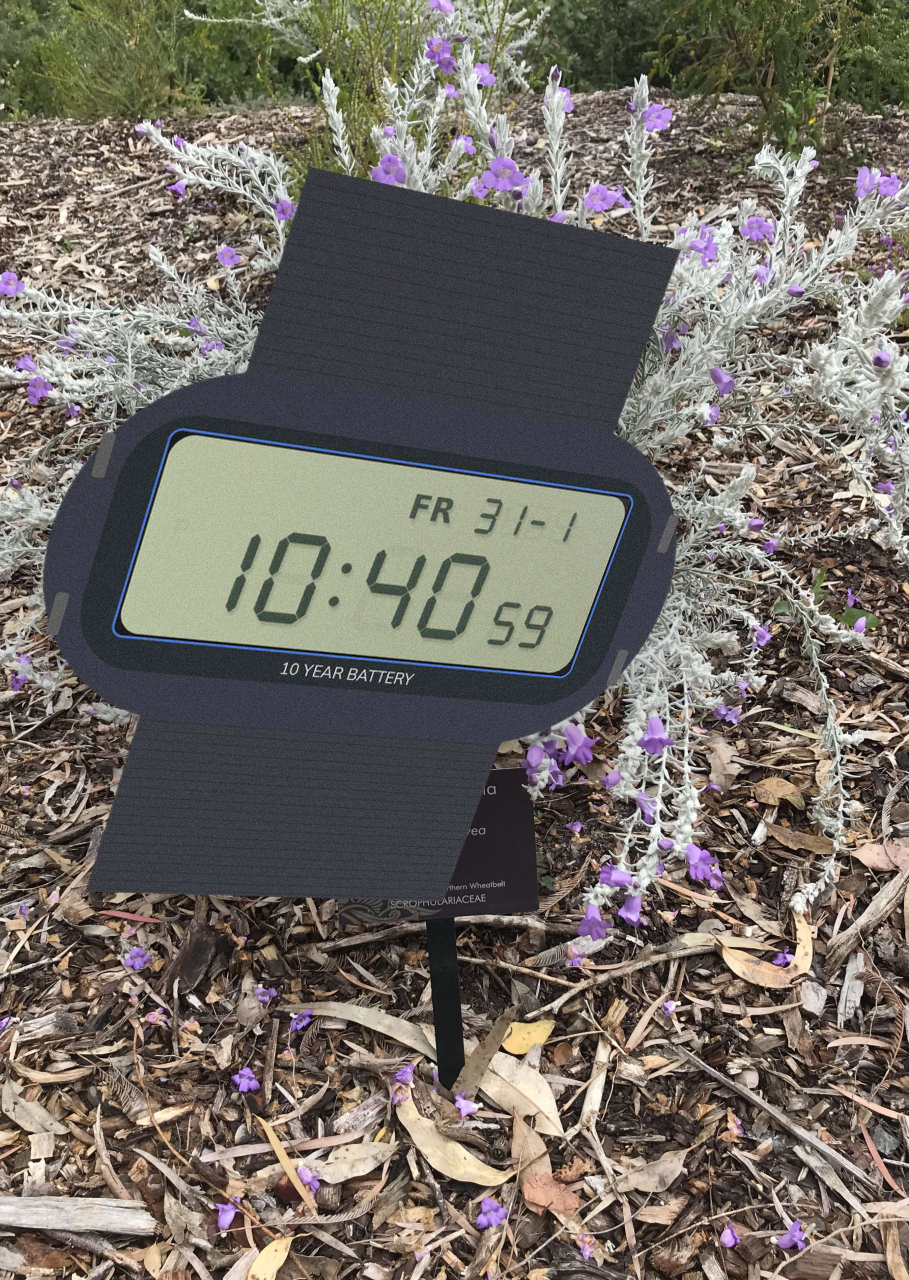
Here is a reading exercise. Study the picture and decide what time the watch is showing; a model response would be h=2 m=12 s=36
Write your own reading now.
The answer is h=10 m=40 s=59
